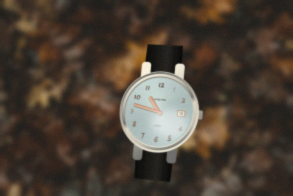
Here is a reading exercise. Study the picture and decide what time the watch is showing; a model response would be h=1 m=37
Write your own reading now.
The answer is h=10 m=47
